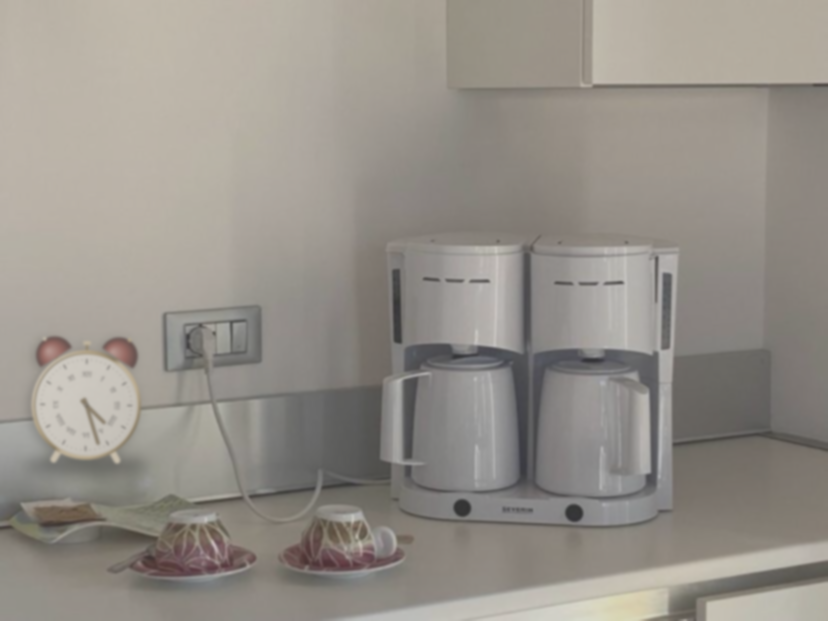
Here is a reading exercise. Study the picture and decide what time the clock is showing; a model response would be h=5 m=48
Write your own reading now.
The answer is h=4 m=27
